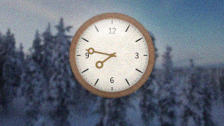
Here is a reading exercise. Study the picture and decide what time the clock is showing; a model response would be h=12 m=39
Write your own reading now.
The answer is h=7 m=47
